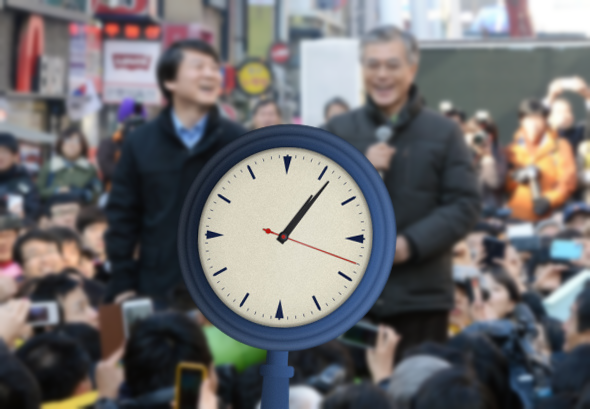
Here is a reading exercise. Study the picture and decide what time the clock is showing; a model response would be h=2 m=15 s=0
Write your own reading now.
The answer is h=1 m=6 s=18
